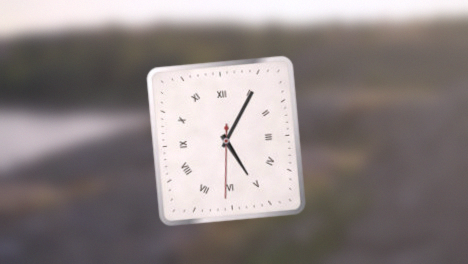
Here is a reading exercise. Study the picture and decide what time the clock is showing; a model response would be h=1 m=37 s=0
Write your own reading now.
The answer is h=5 m=5 s=31
